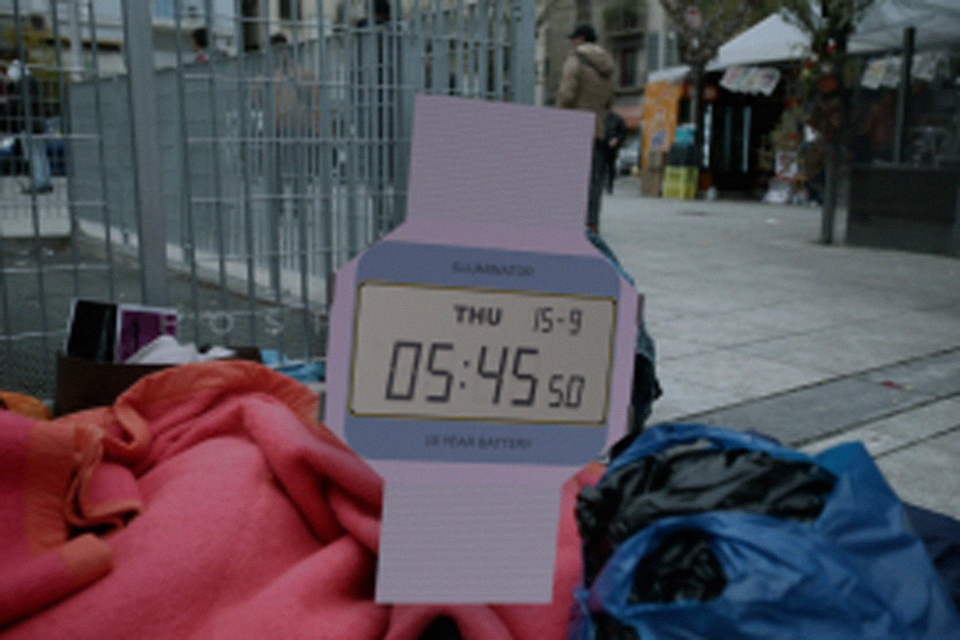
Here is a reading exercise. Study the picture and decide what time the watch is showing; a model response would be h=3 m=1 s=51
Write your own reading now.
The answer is h=5 m=45 s=50
